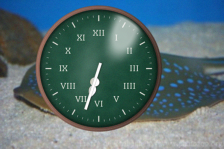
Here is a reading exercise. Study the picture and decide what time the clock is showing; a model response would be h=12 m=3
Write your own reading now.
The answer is h=6 m=33
